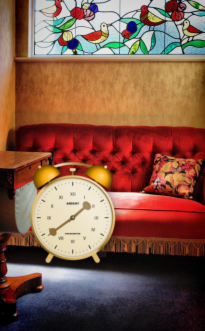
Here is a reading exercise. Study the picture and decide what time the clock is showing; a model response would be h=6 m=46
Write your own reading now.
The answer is h=1 m=39
